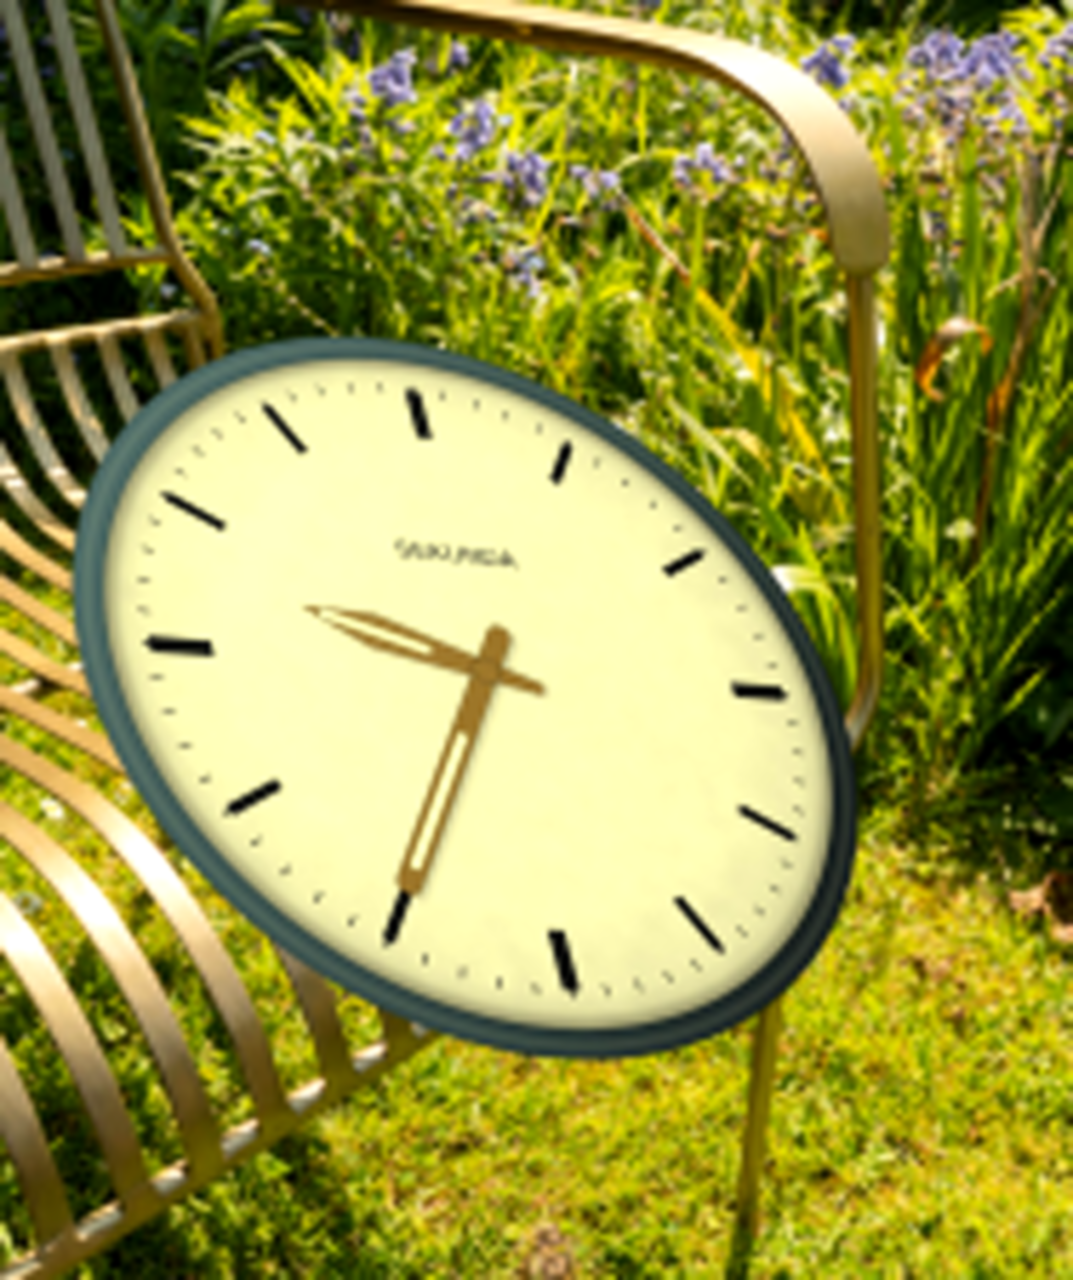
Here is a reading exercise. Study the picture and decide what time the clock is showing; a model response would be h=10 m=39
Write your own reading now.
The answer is h=9 m=35
